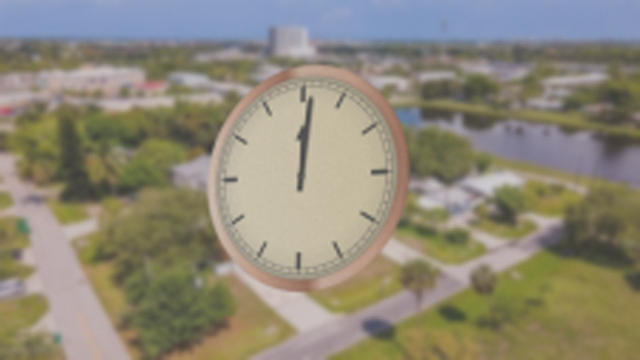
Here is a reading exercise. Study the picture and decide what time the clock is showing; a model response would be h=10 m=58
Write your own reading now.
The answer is h=12 m=1
